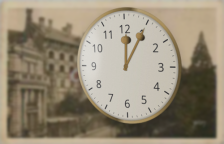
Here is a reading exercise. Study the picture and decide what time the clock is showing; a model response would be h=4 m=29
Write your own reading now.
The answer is h=12 m=5
